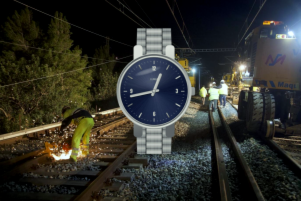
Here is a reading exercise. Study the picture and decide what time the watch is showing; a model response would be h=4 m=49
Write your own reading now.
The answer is h=12 m=43
